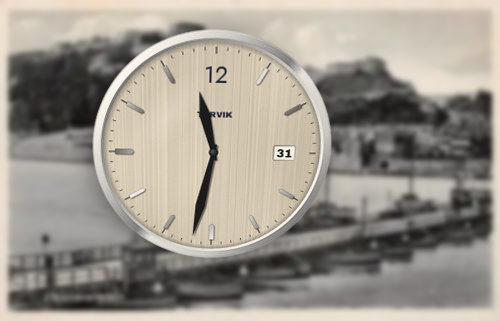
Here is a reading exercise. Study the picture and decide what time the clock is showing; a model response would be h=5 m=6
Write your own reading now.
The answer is h=11 m=32
